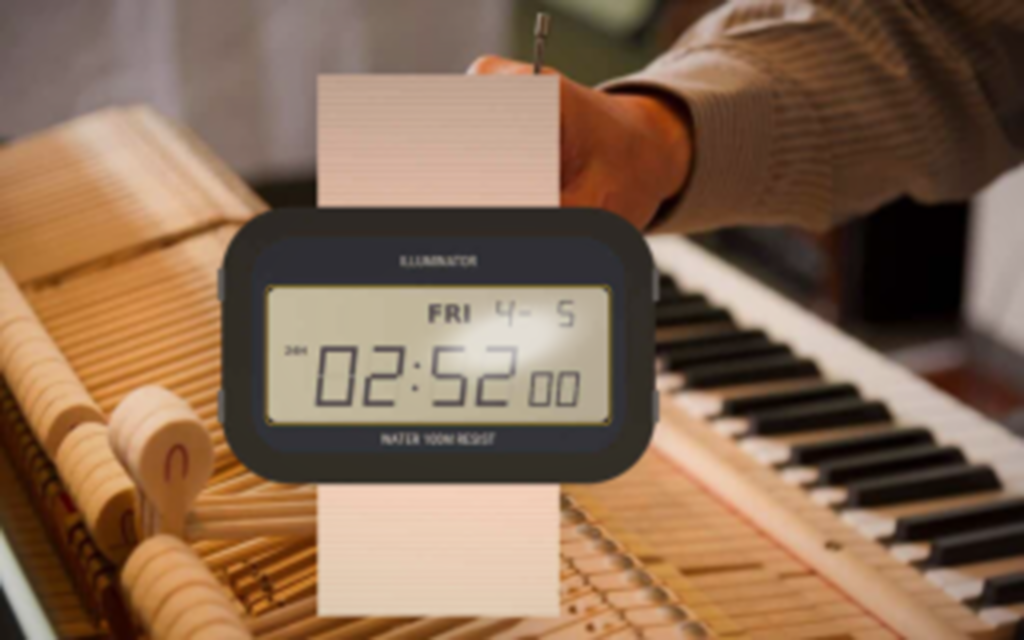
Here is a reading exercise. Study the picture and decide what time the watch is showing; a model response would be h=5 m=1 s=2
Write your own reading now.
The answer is h=2 m=52 s=0
